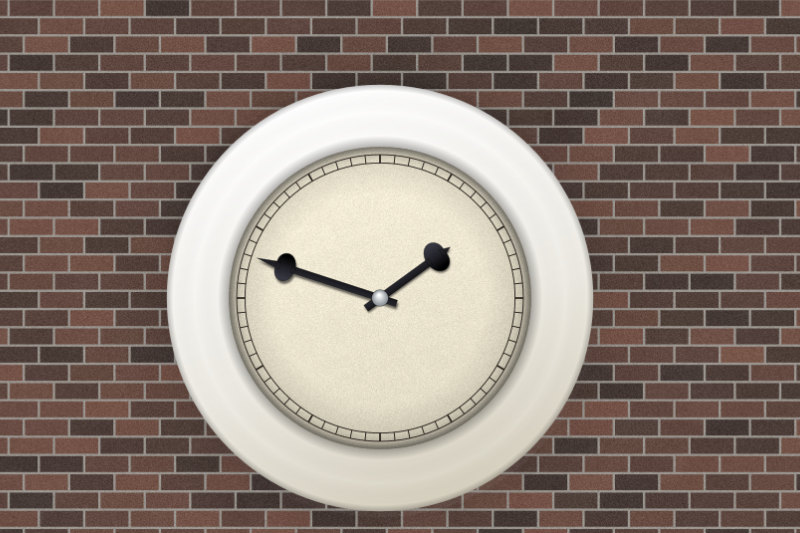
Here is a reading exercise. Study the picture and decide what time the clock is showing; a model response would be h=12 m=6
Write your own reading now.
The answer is h=1 m=48
